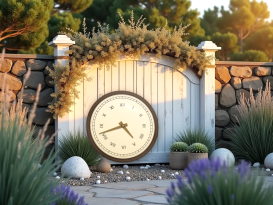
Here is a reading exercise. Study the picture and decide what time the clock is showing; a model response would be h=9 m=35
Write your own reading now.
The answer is h=4 m=42
